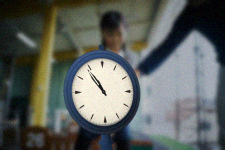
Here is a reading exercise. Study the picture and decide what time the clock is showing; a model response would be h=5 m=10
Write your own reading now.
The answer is h=10 m=54
